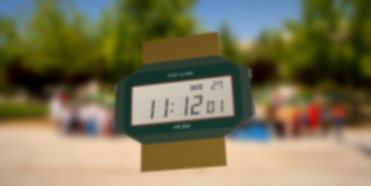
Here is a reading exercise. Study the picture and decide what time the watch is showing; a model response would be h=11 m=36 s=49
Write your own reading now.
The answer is h=11 m=12 s=1
